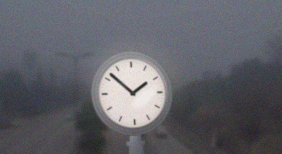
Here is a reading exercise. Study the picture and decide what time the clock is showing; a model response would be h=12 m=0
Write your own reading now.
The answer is h=1 m=52
